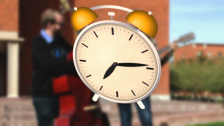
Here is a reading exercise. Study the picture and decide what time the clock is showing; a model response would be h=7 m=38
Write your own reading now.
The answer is h=7 m=14
